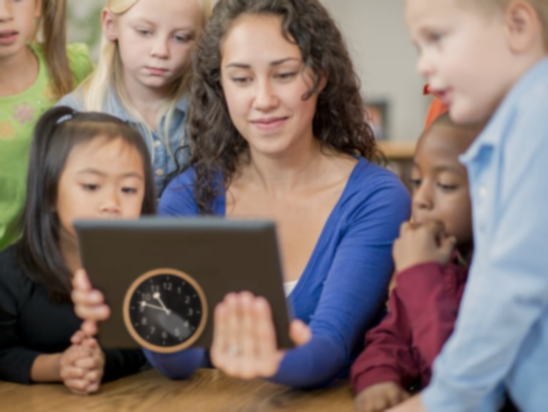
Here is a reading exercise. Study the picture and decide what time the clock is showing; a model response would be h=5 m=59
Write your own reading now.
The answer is h=10 m=47
